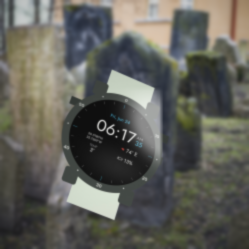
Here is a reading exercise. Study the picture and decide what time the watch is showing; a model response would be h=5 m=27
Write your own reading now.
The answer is h=6 m=17
